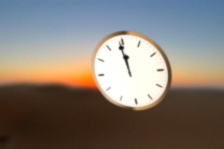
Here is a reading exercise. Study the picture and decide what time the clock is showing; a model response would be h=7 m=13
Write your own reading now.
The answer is h=11 m=59
